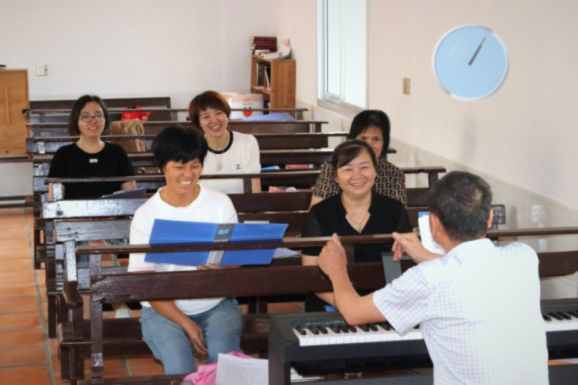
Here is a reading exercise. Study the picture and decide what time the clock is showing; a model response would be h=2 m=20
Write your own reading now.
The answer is h=1 m=5
